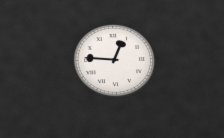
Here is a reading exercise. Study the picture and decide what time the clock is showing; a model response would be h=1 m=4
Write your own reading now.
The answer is h=12 m=46
